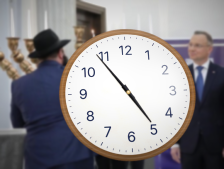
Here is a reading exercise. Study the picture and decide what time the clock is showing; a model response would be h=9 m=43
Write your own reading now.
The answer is h=4 m=54
